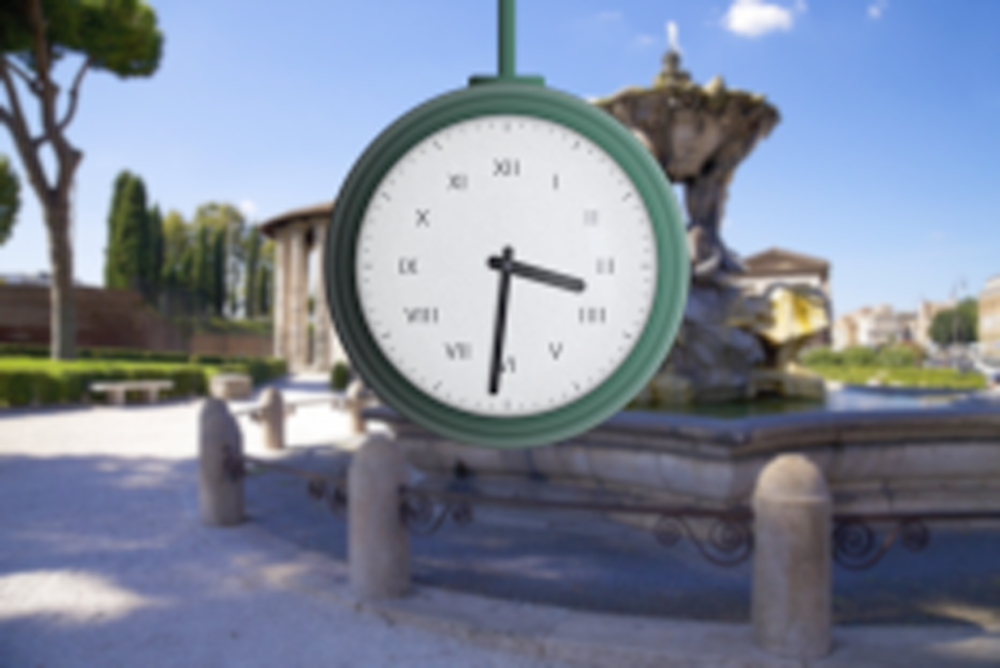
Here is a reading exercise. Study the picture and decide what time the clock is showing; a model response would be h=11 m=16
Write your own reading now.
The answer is h=3 m=31
